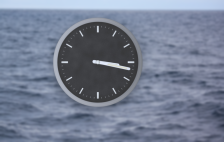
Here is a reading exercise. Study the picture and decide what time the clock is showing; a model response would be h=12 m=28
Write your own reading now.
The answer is h=3 m=17
